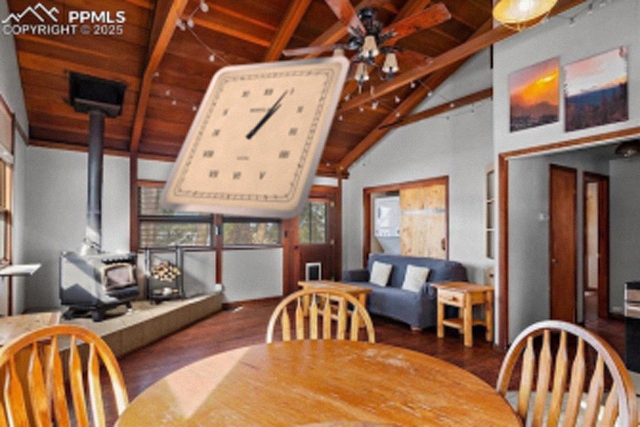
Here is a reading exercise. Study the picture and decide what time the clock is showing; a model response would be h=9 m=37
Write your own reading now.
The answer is h=1 m=4
